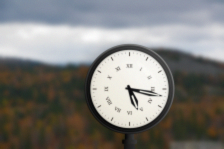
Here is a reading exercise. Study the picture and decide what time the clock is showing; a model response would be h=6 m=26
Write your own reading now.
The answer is h=5 m=17
